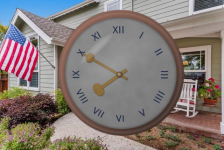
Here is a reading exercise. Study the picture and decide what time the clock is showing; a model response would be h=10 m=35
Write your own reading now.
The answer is h=7 m=50
